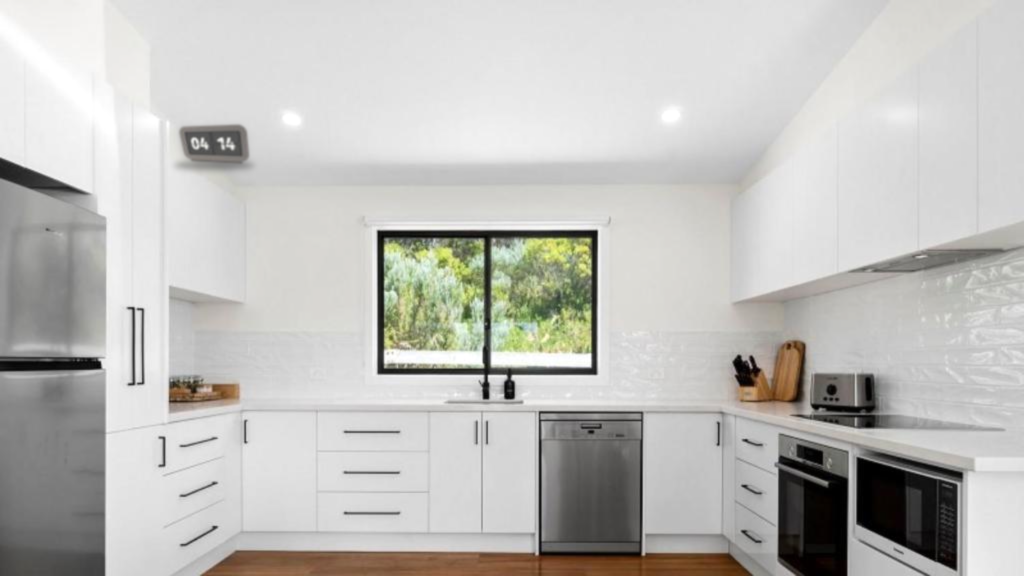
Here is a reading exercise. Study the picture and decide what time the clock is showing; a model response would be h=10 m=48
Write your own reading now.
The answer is h=4 m=14
